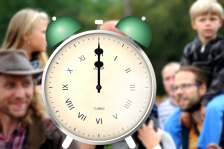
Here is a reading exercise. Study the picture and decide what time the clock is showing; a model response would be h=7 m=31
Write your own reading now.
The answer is h=12 m=0
